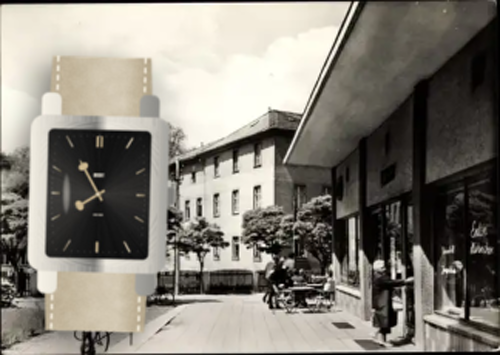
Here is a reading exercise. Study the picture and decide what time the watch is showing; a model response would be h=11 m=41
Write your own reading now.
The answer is h=7 m=55
